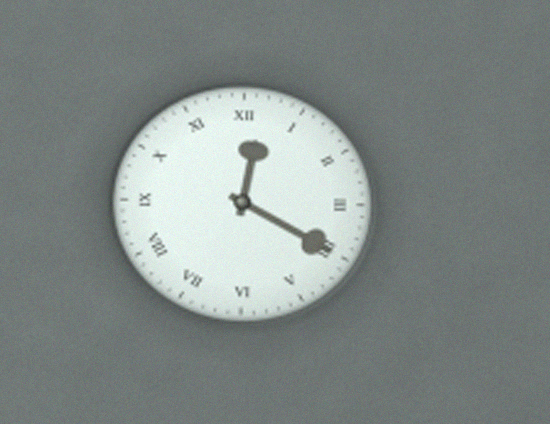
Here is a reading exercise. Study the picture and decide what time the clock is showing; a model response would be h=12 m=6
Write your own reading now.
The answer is h=12 m=20
